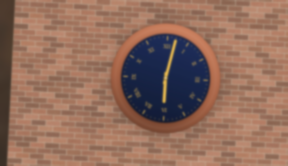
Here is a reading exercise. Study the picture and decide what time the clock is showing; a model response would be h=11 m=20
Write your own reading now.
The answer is h=6 m=2
